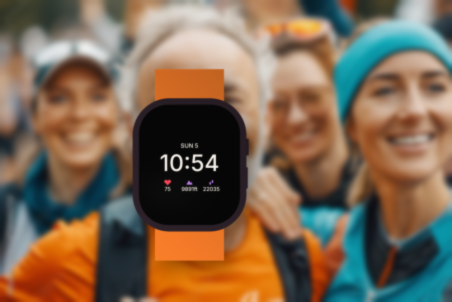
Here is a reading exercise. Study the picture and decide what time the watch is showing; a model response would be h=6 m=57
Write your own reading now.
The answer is h=10 m=54
